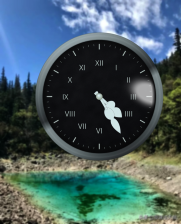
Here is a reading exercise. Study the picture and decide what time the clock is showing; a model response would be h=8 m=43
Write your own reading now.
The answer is h=4 m=25
